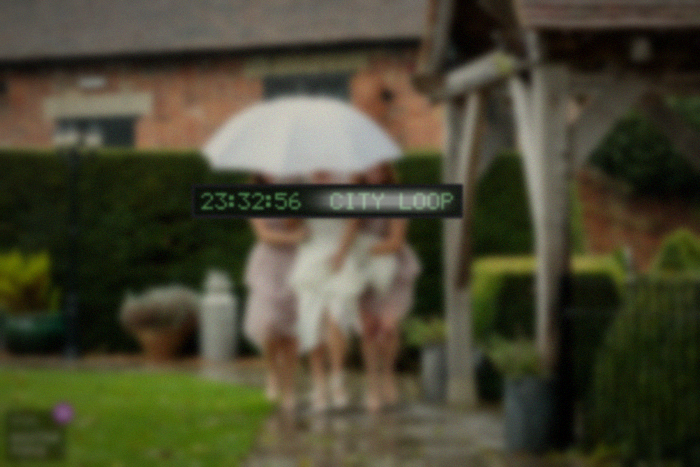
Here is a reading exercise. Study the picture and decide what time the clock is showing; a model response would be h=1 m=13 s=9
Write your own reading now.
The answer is h=23 m=32 s=56
